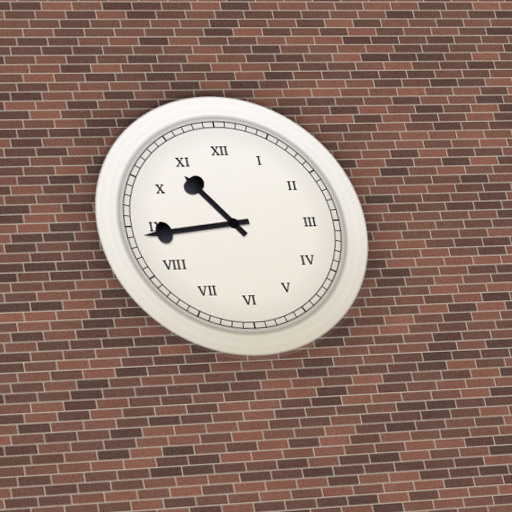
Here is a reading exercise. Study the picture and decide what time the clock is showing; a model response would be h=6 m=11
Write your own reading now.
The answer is h=10 m=44
